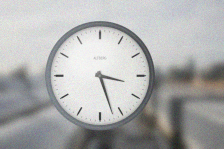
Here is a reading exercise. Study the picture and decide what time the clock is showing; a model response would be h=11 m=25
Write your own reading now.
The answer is h=3 m=27
